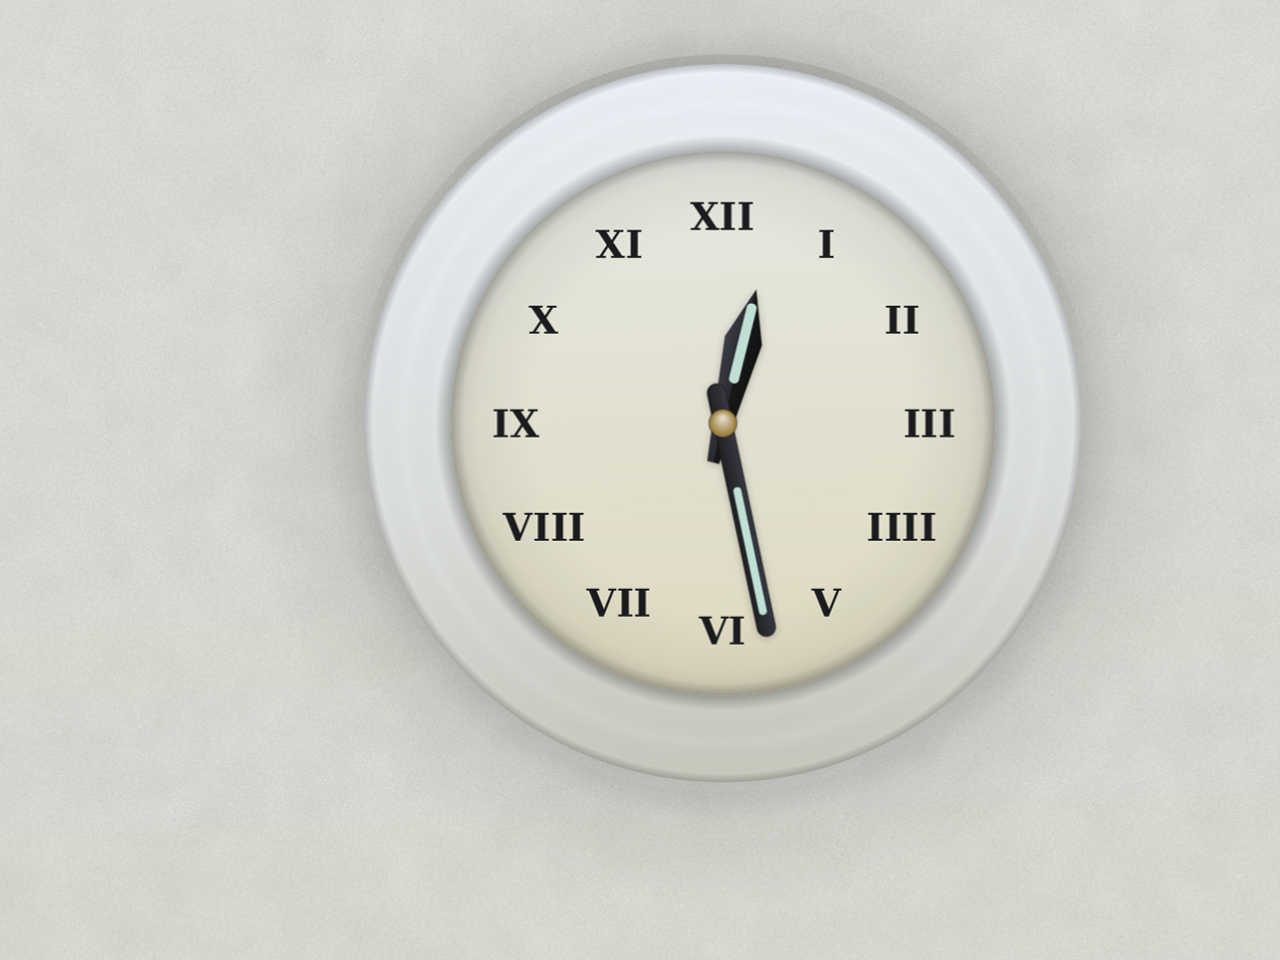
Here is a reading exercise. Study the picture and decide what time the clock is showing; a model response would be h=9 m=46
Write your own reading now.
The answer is h=12 m=28
